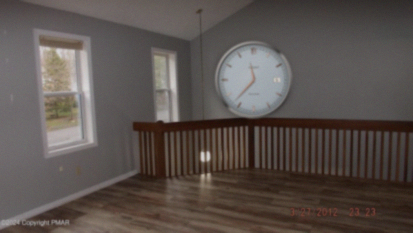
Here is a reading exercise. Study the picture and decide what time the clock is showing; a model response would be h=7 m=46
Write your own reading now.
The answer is h=11 m=37
